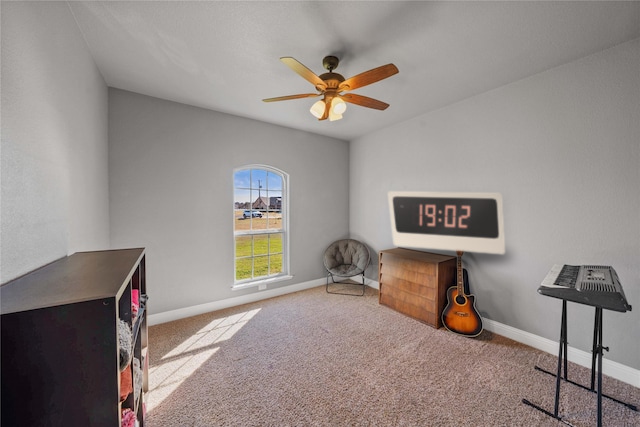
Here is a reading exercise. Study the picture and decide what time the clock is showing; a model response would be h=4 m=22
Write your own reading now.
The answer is h=19 m=2
